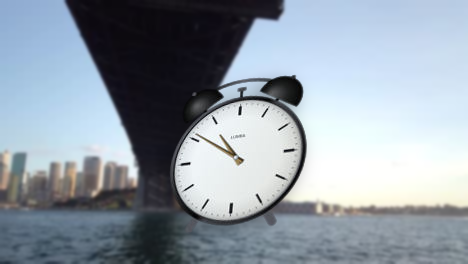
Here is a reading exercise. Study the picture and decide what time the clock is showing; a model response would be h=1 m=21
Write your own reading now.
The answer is h=10 m=51
